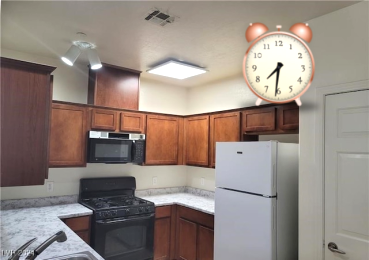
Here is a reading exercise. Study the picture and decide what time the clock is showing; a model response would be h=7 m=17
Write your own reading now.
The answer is h=7 m=31
